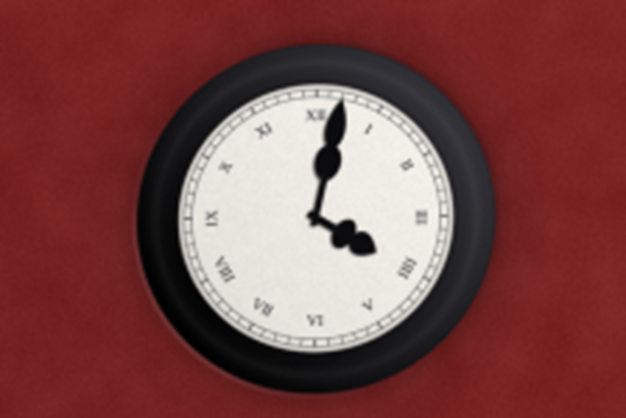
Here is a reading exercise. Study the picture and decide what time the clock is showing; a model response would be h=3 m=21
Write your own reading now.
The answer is h=4 m=2
